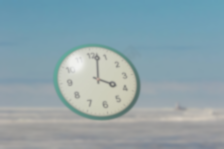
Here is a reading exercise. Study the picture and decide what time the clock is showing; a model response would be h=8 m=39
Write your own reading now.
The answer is h=4 m=2
